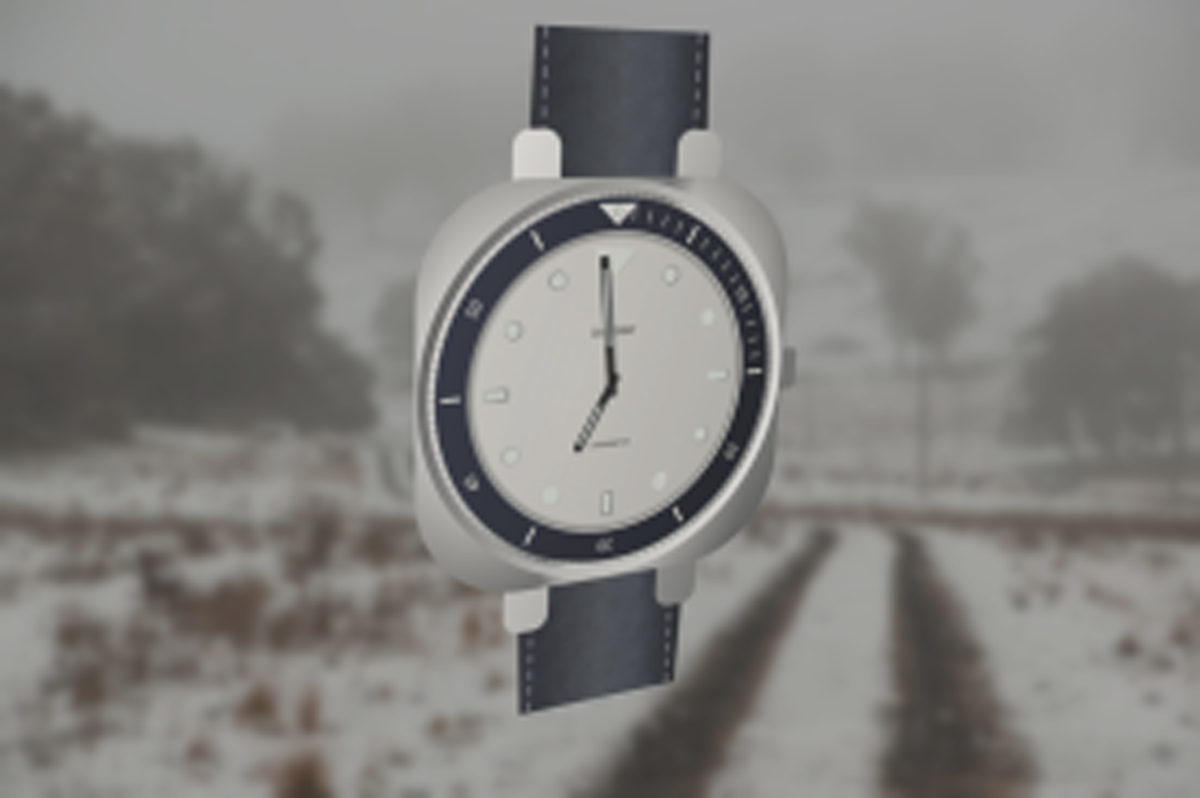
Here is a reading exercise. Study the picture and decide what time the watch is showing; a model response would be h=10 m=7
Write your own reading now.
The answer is h=6 m=59
